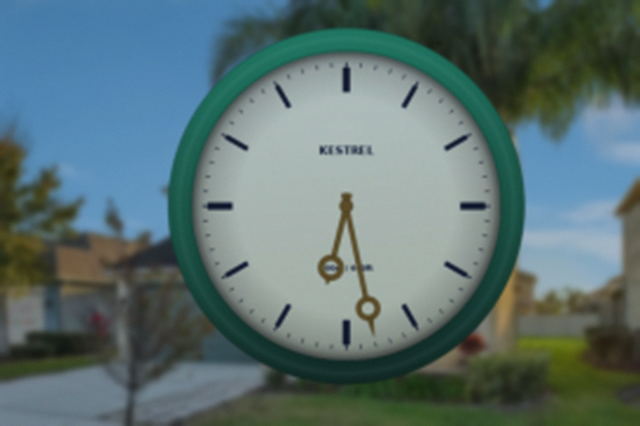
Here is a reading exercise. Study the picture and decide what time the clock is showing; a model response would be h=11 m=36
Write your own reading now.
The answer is h=6 m=28
